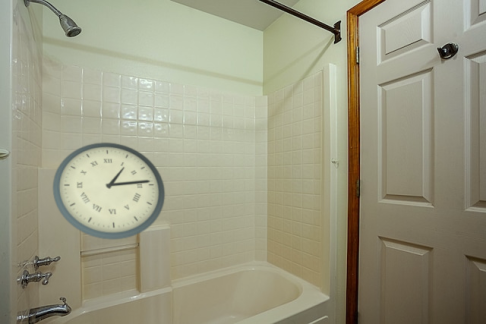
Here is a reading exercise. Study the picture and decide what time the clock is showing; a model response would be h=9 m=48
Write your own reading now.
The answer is h=1 m=14
